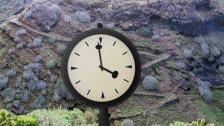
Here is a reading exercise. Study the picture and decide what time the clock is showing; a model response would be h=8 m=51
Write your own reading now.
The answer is h=3 m=59
